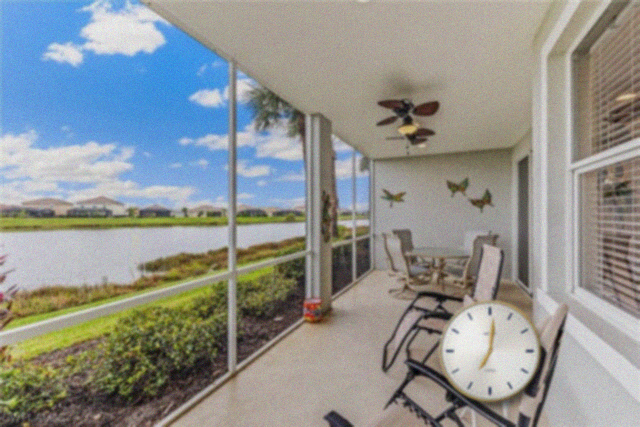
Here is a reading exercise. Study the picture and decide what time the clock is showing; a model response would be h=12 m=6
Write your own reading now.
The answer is h=7 m=1
